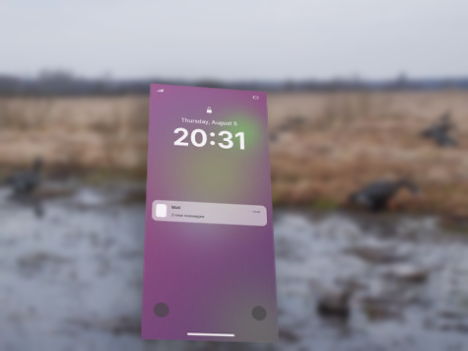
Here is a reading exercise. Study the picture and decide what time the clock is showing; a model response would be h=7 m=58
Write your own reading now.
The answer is h=20 m=31
